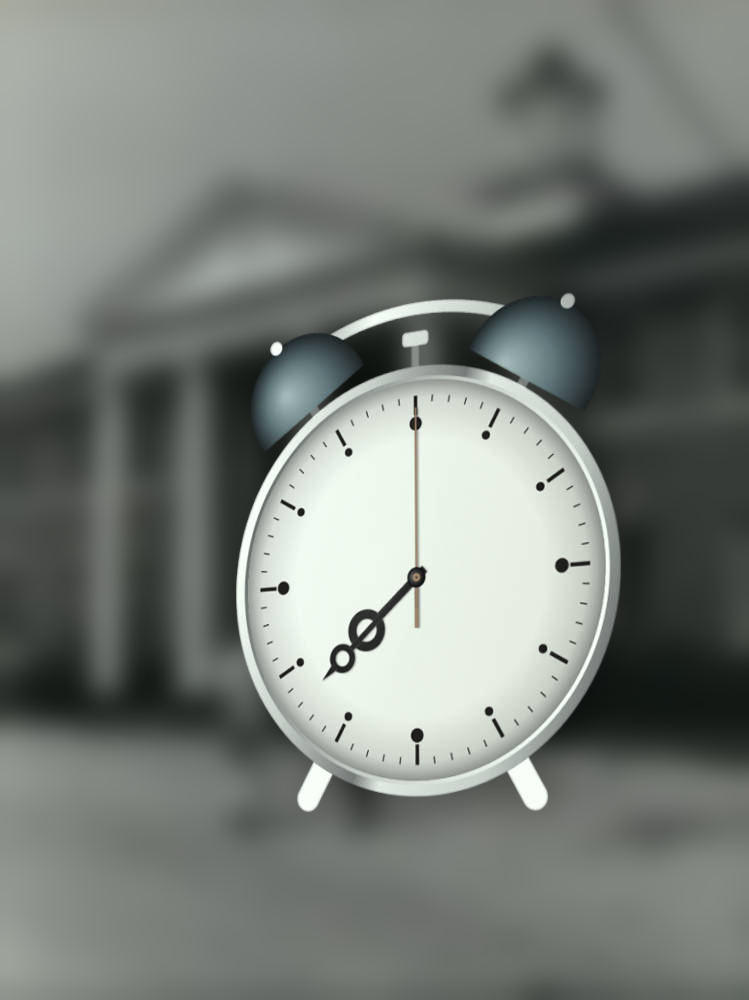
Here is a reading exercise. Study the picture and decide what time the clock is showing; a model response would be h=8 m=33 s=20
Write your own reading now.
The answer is h=7 m=38 s=0
